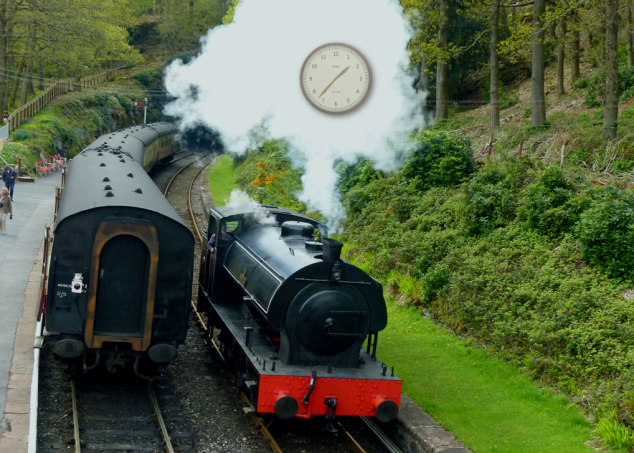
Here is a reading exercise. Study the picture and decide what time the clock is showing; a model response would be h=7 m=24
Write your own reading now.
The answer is h=1 m=37
